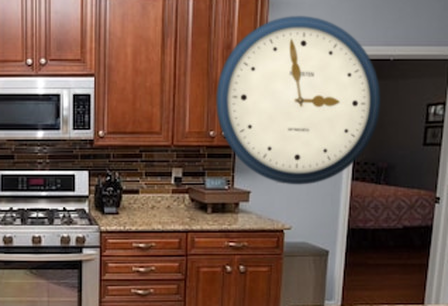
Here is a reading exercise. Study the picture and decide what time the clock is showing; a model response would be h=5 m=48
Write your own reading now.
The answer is h=2 m=58
